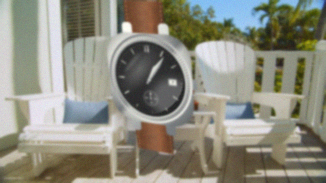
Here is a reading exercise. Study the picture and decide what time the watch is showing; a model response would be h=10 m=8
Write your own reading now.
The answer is h=1 m=6
